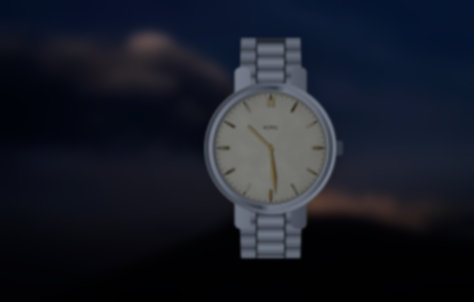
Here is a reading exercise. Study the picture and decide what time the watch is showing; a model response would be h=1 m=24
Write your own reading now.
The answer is h=10 m=29
